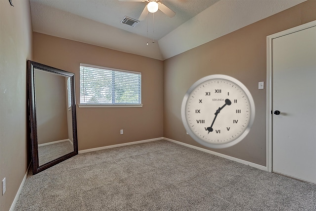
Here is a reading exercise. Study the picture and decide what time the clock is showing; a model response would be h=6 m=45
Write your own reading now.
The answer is h=1 m=34
